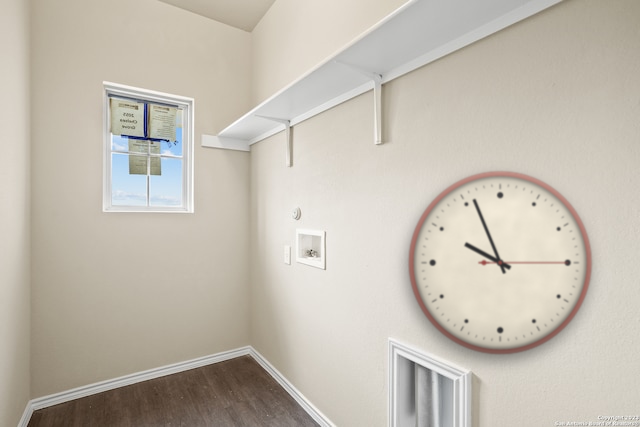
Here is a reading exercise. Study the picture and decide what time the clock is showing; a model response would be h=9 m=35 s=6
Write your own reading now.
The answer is h=9 m=56 s=15
